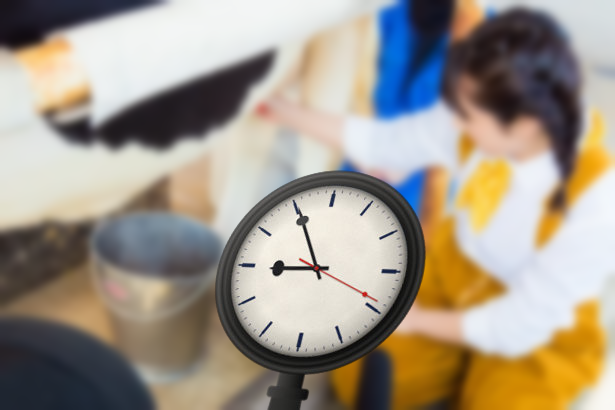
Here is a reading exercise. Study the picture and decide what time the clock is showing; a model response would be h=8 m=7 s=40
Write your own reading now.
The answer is h=8 m=55 s=19
